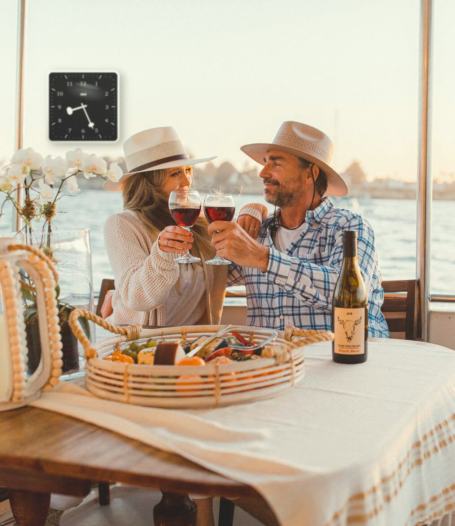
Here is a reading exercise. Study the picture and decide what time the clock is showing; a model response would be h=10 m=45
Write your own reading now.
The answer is h=8 m=26
